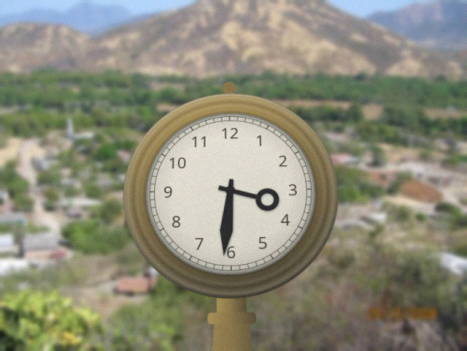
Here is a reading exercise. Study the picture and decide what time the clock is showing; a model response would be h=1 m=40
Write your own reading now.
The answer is h=3 m=31
